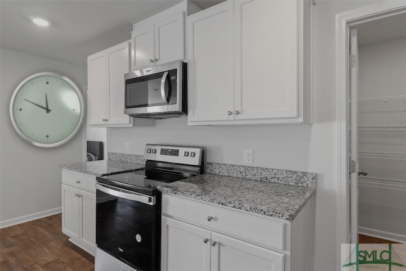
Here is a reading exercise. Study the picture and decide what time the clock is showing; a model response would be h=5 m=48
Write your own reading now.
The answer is h=11 m=49
